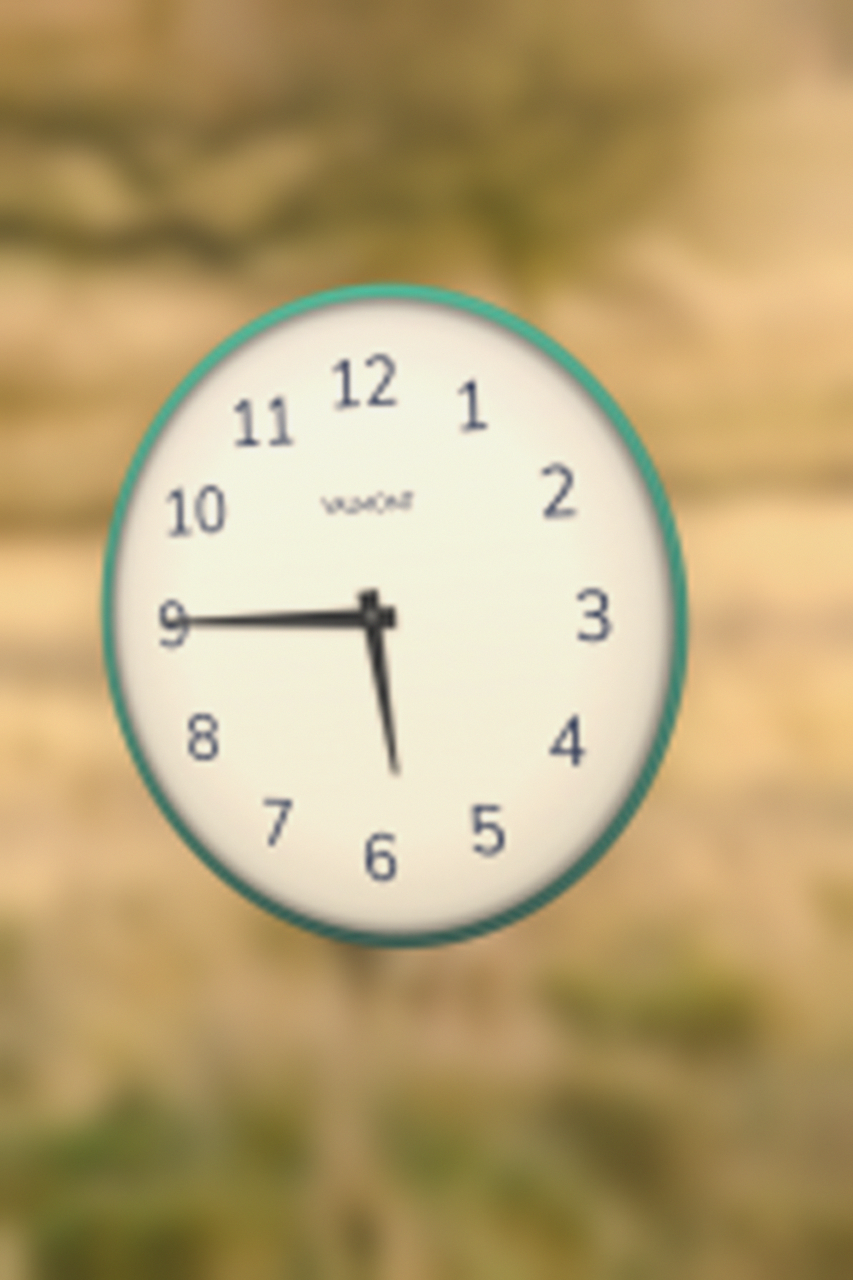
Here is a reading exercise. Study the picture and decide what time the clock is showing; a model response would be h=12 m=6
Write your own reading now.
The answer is h=5 m=45
